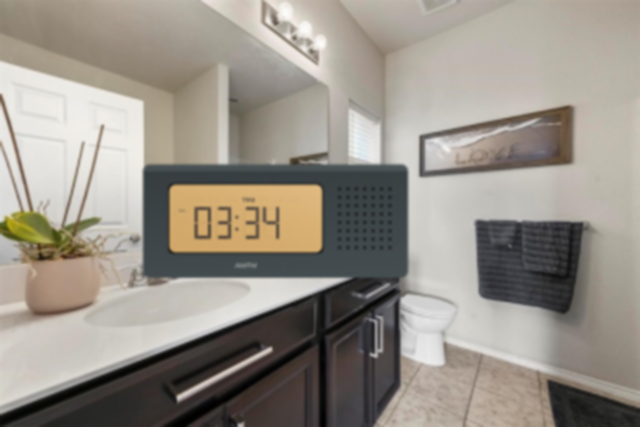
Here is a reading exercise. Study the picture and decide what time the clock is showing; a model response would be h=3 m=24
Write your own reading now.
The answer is h=3 m=34
